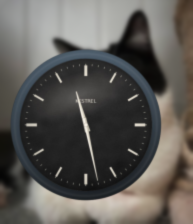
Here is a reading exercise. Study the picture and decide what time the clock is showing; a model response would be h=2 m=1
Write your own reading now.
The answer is h=11 m=28
